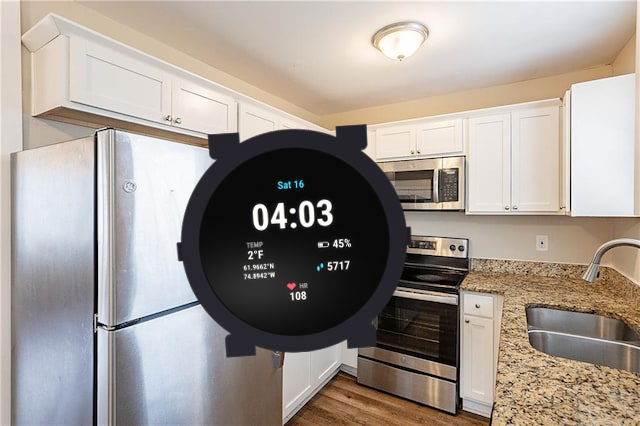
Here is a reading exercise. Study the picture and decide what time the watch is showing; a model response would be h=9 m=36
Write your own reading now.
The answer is h=4 m=3
